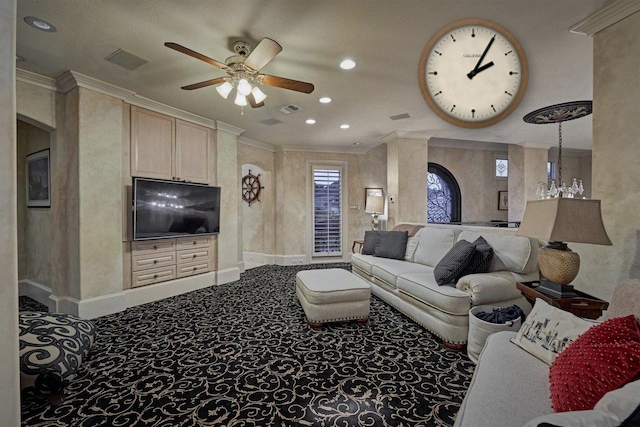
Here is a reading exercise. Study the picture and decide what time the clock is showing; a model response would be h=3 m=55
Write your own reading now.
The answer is h=2 m=5
